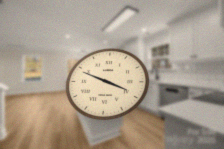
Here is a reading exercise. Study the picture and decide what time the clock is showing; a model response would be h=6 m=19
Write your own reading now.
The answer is h=3 m=49
